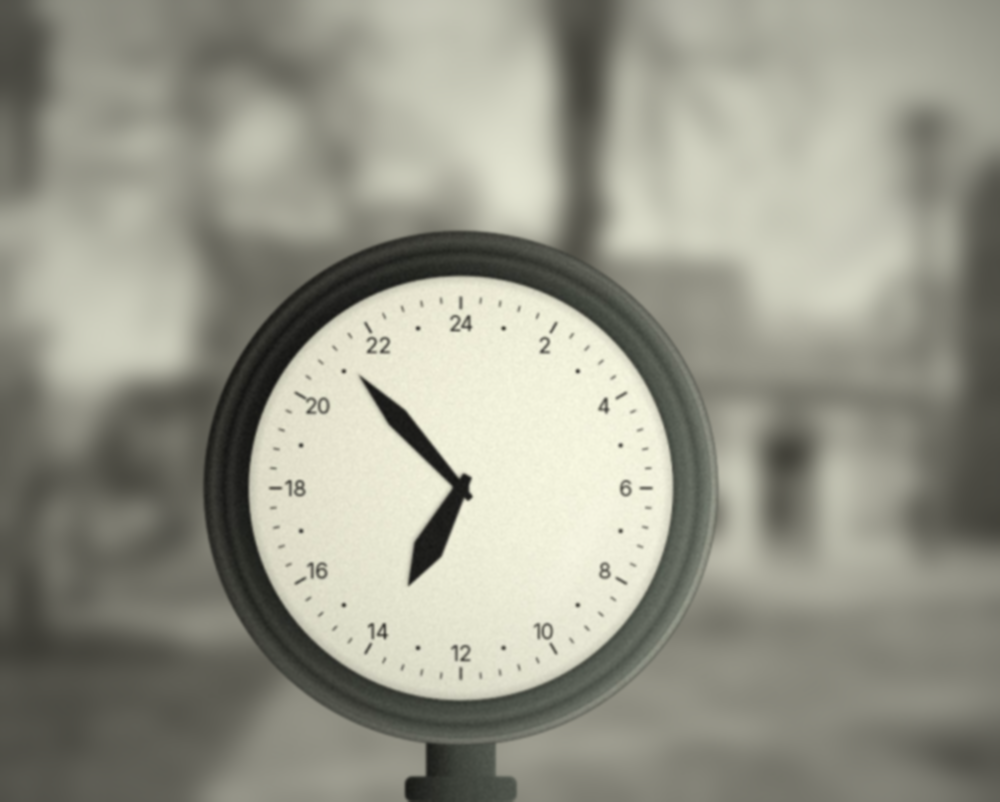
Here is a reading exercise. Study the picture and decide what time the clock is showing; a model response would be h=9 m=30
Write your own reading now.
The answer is h=13 m=53
